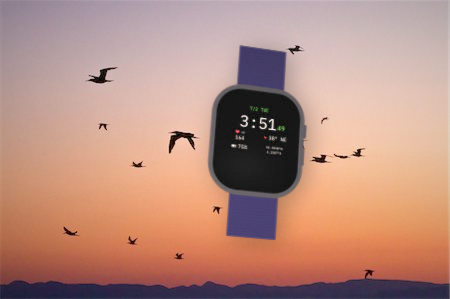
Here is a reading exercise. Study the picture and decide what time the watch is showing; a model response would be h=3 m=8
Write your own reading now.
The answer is h=3 m=51
